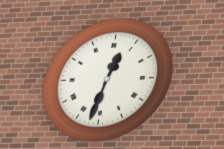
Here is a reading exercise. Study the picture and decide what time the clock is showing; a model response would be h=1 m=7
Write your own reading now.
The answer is h=12 m=32
